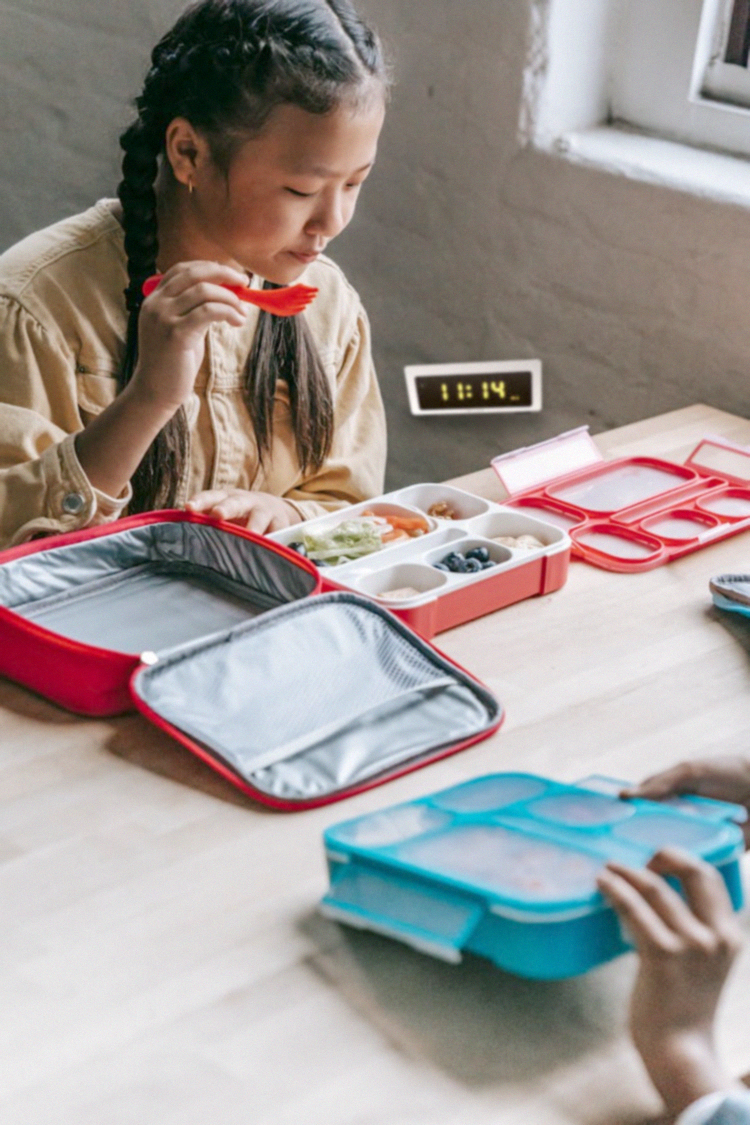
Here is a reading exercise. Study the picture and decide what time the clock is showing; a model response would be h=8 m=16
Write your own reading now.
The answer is h=11 m=14
